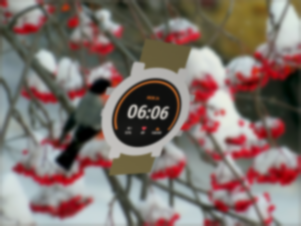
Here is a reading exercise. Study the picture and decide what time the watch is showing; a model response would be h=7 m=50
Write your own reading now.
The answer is h=6 m=6
